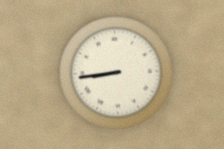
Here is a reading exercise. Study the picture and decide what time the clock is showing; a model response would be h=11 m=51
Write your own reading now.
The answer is h=8 m=44
